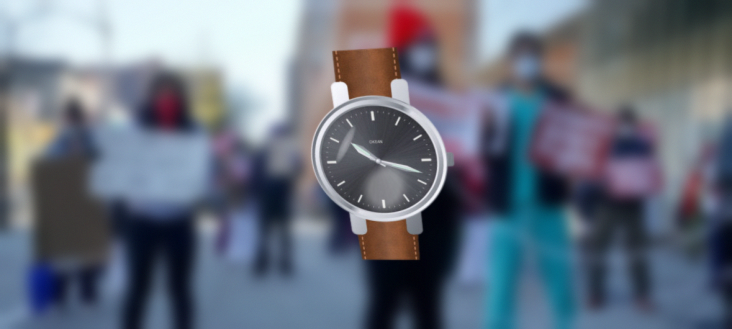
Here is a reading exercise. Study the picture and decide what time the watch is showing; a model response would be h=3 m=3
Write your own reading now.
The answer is h=10 m=18
